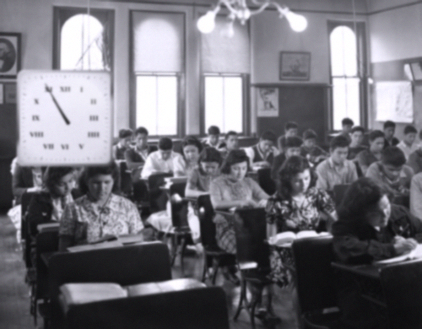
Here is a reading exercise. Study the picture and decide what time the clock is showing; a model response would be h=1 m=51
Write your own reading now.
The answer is h=10 m=55
